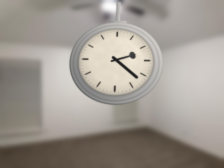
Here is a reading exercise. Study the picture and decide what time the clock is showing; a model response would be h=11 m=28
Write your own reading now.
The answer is h=2 m=22
